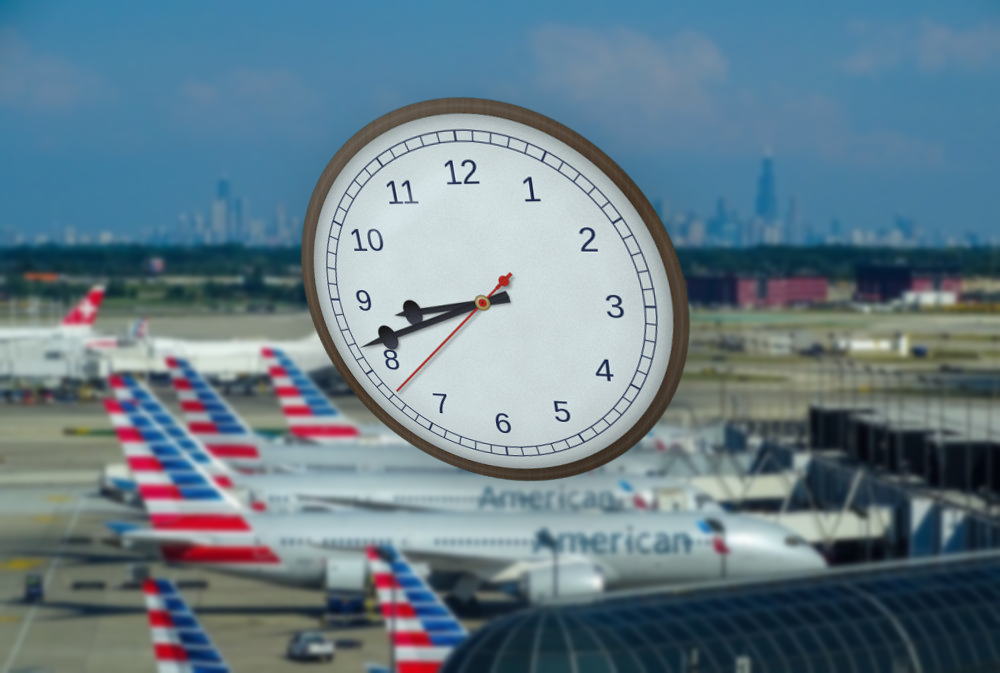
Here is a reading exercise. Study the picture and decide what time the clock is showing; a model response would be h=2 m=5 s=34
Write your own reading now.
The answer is h=8 m=41 s=38
